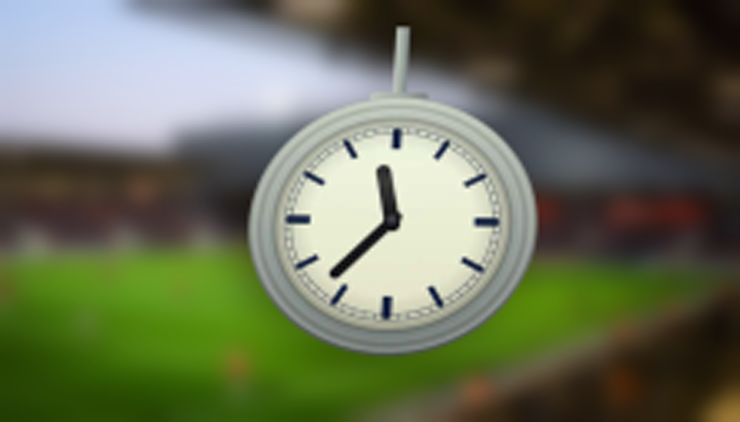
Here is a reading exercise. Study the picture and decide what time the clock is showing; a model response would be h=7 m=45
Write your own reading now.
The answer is h=11 m=37
